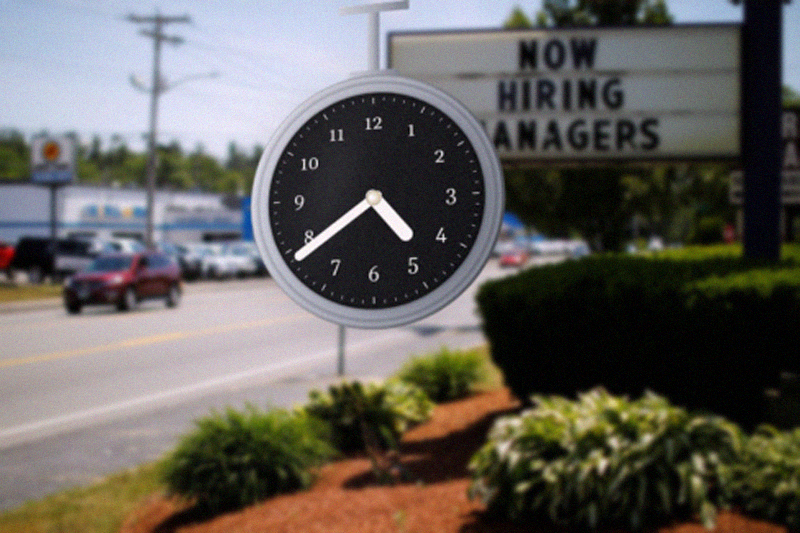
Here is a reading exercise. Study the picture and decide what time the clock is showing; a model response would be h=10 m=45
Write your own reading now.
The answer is h=4 m=39
